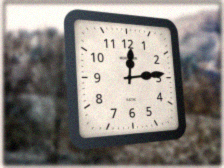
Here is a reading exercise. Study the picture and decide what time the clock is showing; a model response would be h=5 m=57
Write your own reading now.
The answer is h=12 m=14
